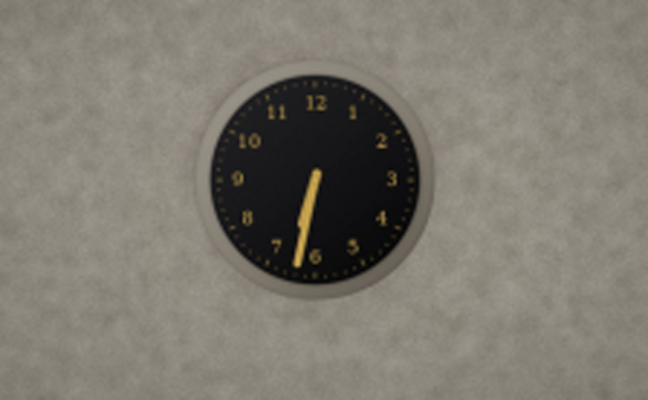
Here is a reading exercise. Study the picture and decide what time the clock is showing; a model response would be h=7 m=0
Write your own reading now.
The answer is h=6 m=32
